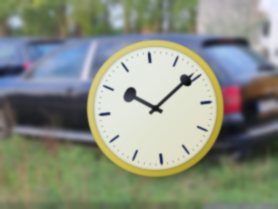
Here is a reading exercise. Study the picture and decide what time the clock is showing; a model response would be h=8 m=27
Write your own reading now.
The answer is h=10 m=9
